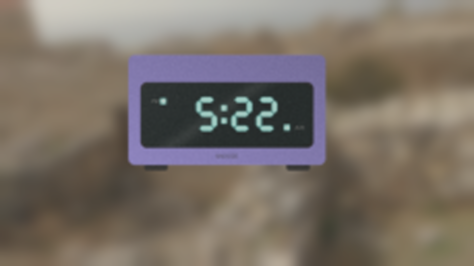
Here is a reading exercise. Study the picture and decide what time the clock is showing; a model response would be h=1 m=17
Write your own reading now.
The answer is h=5 m=22
